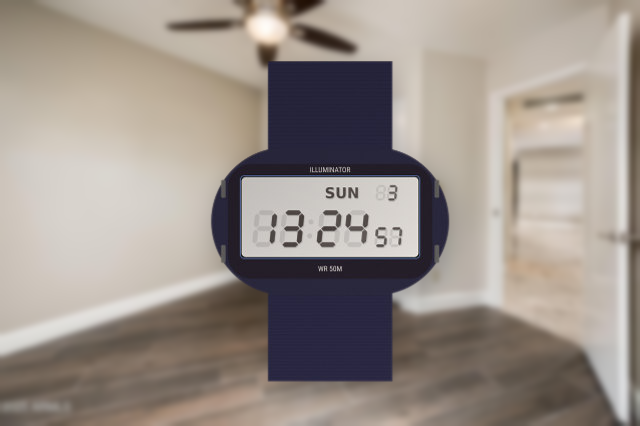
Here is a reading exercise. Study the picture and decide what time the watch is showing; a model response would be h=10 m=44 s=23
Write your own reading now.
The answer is h=13 m=24 s=57
